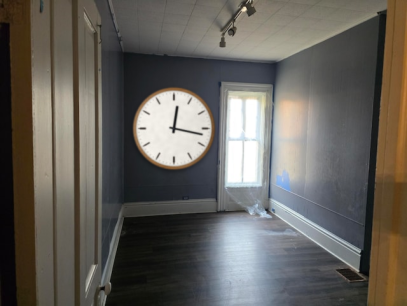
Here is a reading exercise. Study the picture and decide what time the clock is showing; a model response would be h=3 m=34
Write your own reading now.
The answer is h=12 m=17
